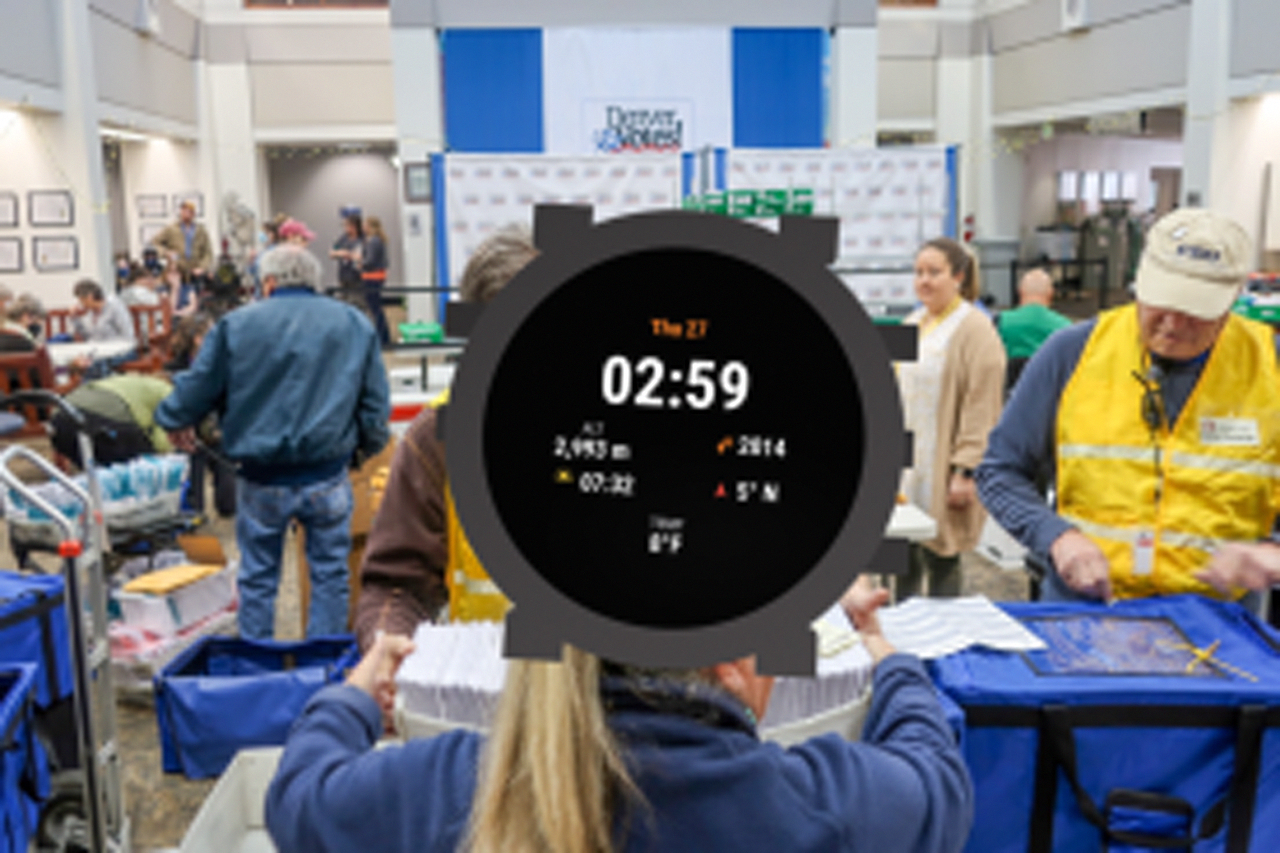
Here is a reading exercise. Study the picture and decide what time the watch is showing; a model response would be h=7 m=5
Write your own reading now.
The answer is h=2 m=59
